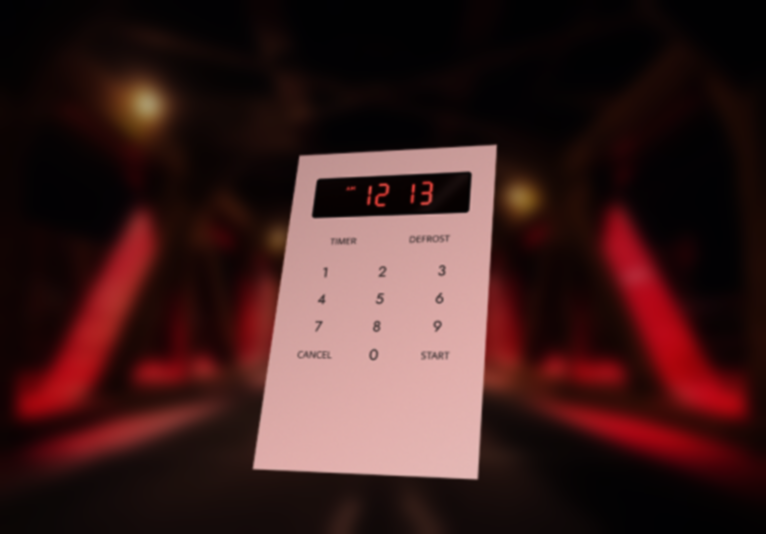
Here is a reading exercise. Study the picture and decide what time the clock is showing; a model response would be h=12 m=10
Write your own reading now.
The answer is h=12 m=13
